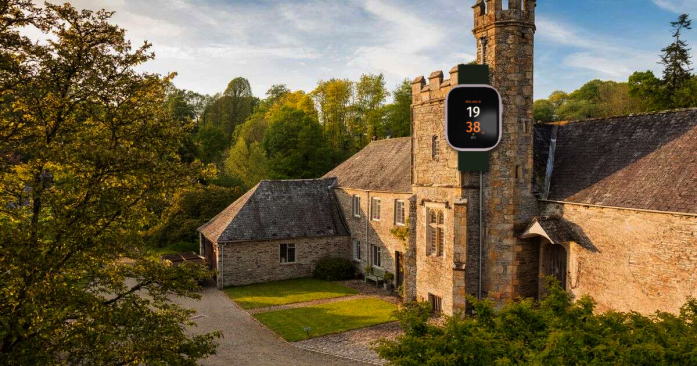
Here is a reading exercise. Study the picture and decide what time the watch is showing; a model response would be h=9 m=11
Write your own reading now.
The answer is h=19 m=38
